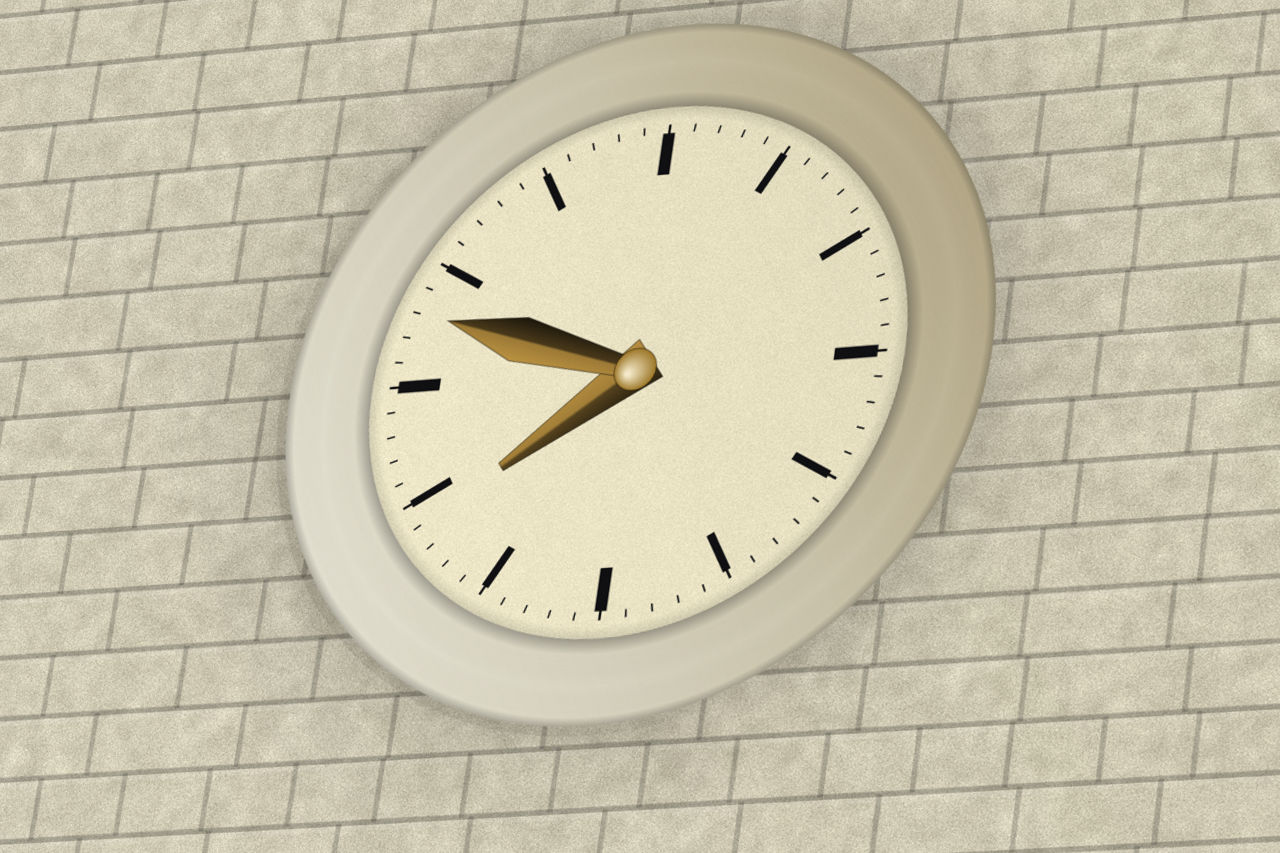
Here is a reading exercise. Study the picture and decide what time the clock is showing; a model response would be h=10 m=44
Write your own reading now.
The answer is h=7 m=48
